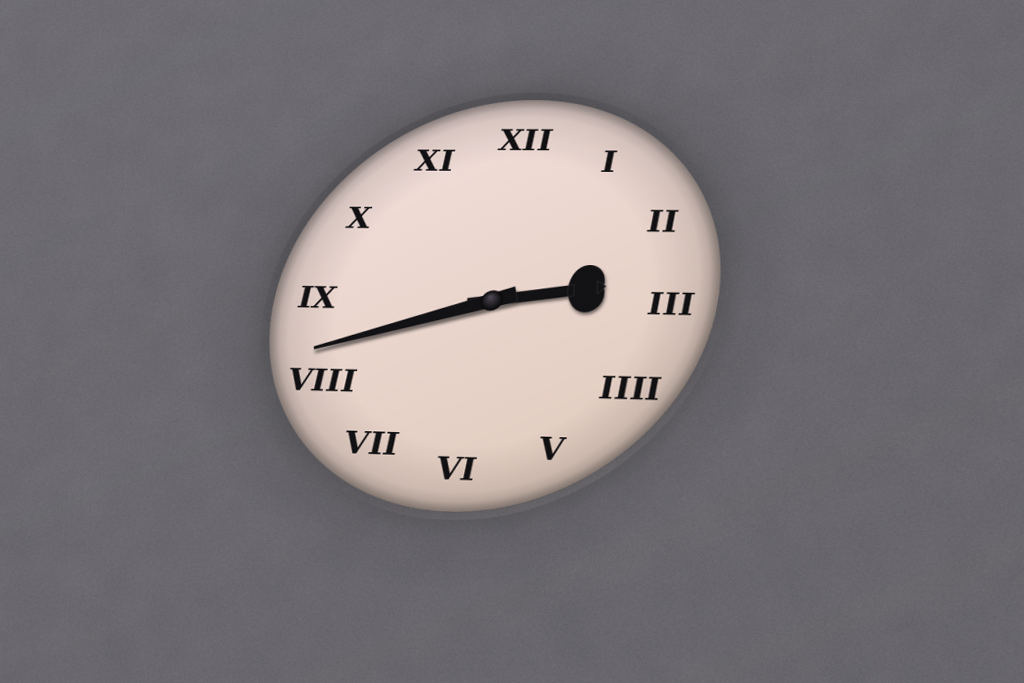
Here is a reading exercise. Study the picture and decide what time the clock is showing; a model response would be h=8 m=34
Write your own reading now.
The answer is h=2 m=42
